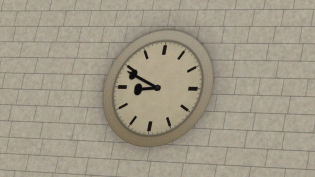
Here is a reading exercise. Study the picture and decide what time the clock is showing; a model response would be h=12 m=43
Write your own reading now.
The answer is h=8 m=49
